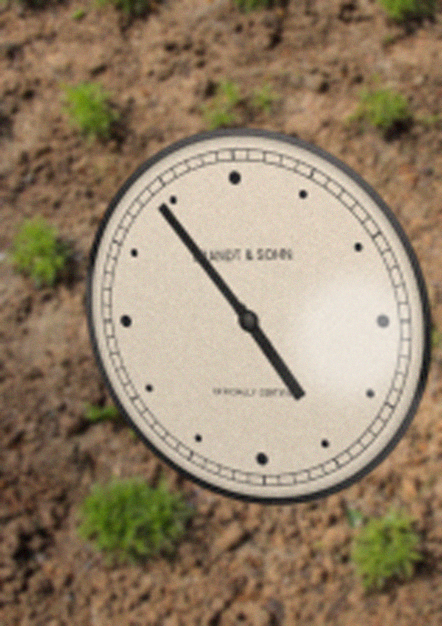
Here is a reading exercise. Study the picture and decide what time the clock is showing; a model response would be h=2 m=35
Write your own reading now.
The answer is h=4 m=54
